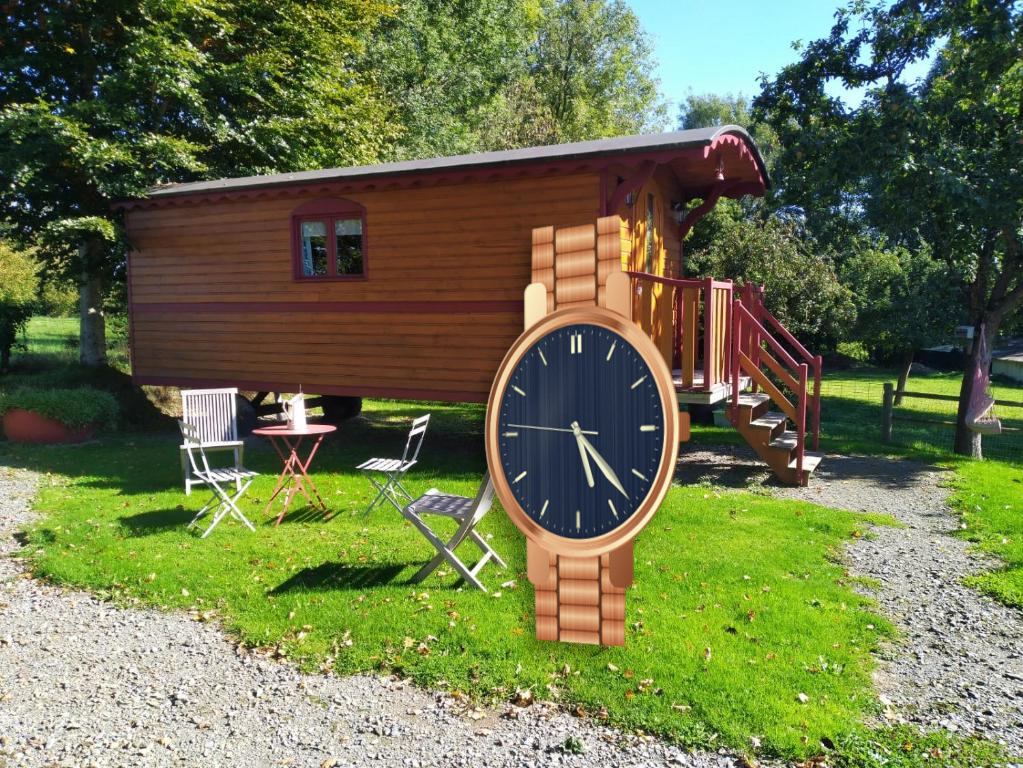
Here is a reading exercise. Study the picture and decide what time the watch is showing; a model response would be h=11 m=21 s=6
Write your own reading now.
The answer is h=5 m=22 s=46
